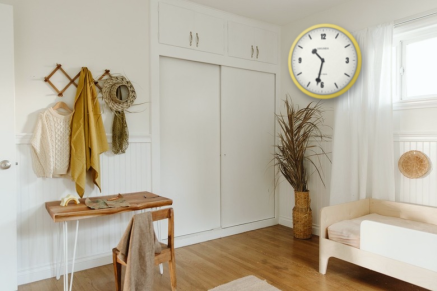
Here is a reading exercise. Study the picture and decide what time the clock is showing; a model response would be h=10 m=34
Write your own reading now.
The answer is h=10 m=32
